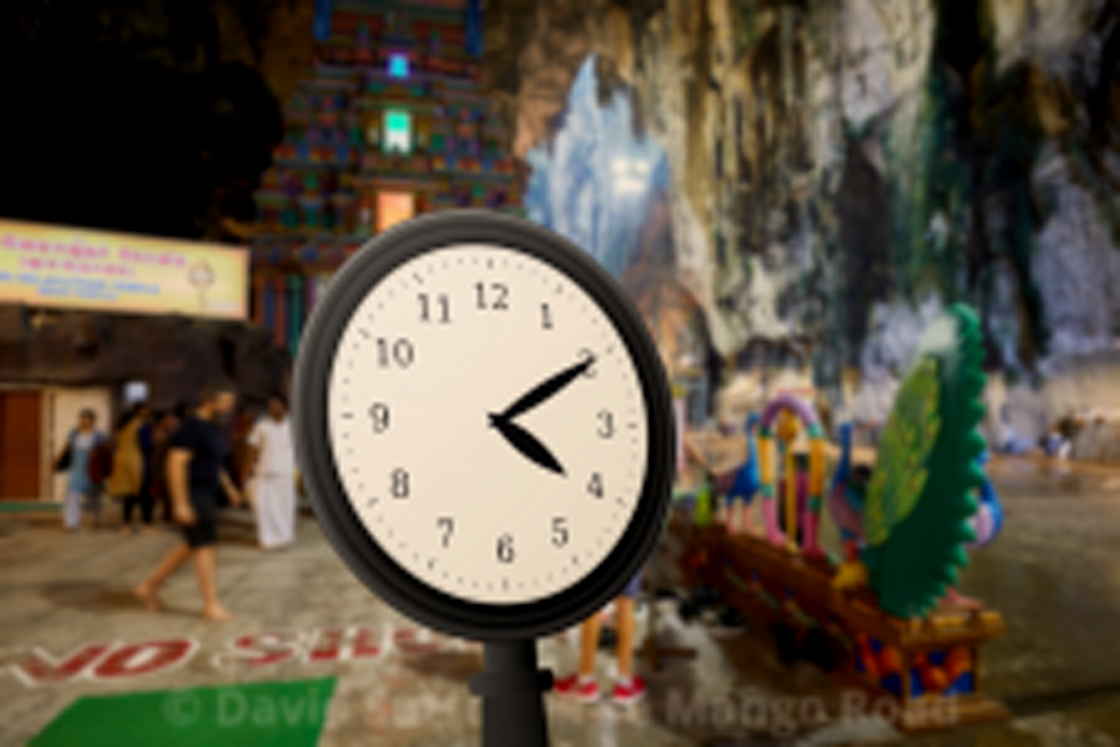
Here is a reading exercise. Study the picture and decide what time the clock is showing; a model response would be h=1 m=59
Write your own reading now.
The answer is h=4 m=10
